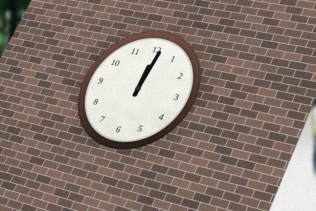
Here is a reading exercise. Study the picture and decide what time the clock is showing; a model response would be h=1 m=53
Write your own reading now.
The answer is h=12 m=1
